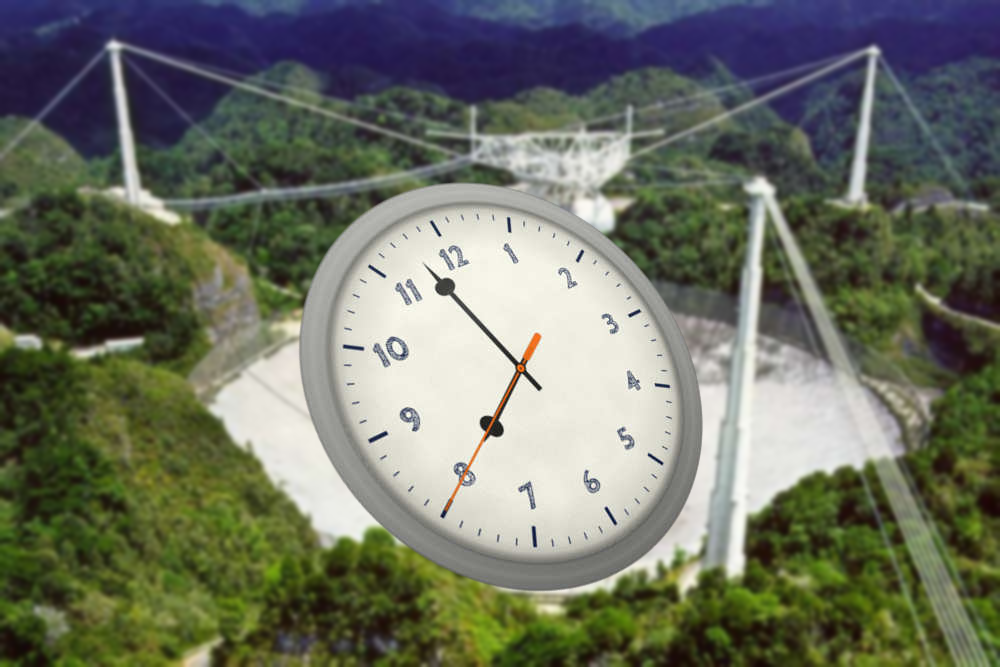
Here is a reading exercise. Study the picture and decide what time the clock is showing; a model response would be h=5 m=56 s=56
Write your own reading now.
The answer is h=7 m=57 s=40
